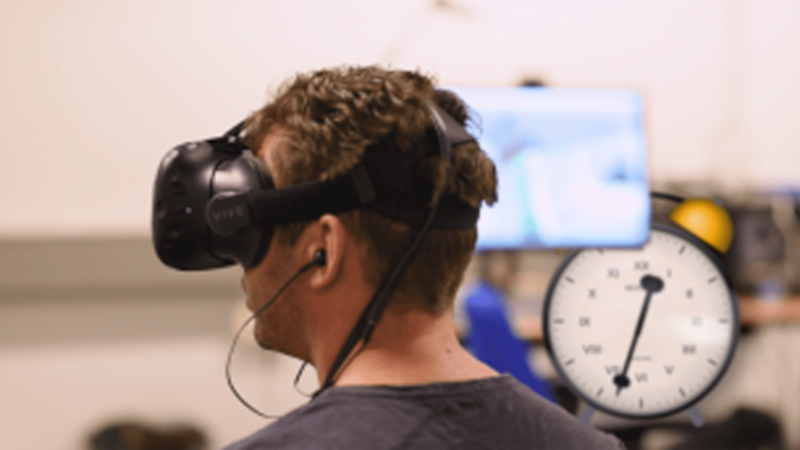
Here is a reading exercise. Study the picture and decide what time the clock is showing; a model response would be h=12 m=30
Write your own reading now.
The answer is h=12 m=33
